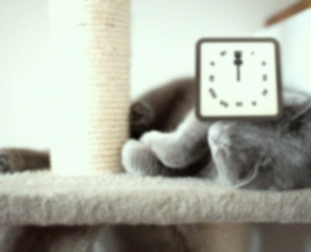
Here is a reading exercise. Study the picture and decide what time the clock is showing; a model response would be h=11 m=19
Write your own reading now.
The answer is h=12 m=0
